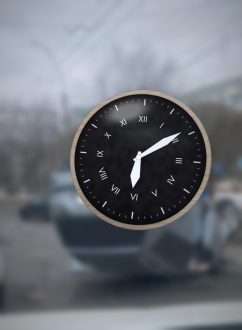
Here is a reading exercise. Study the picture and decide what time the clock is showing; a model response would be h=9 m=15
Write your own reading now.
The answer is h=6 m=9
